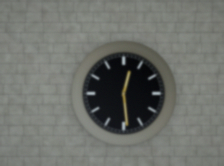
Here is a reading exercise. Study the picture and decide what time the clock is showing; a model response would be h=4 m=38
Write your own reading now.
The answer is h=12 m=29
